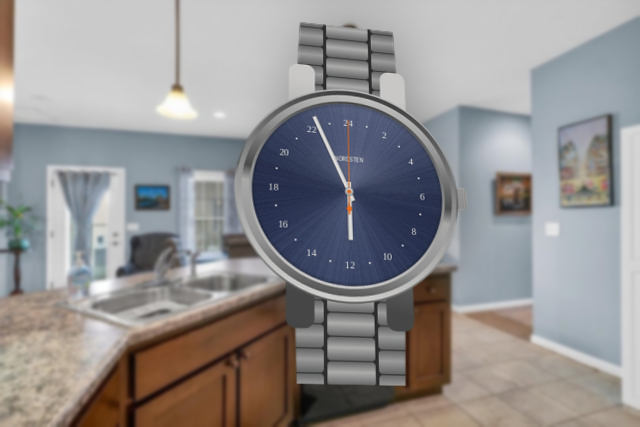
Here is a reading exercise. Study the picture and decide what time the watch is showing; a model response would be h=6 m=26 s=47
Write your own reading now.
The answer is h=11 m=56 s=0
